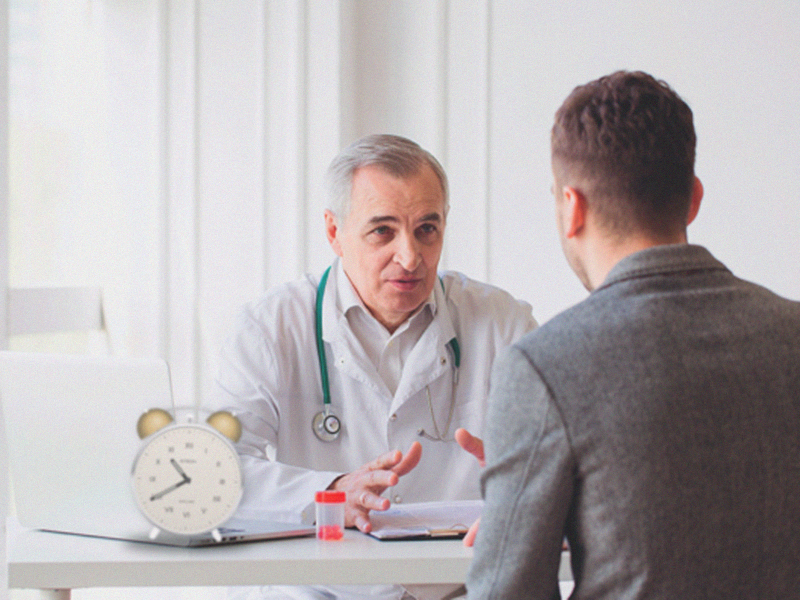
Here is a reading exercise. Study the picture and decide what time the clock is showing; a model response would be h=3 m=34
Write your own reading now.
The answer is h=10 m=40
